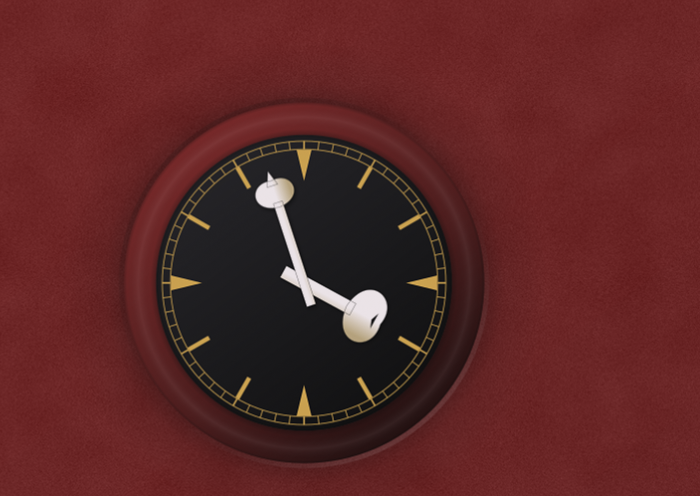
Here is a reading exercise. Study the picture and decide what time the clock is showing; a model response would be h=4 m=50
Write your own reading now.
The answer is h=3 m=57
